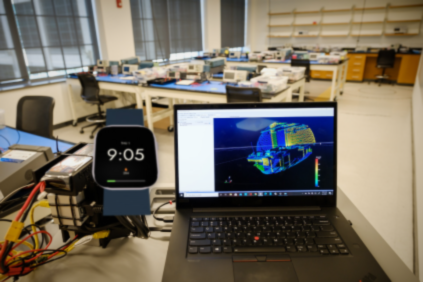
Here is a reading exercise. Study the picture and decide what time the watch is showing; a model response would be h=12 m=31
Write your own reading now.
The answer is h=9 m=5
